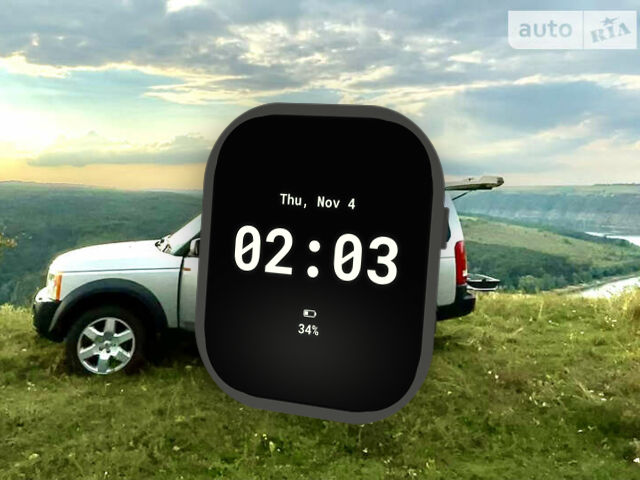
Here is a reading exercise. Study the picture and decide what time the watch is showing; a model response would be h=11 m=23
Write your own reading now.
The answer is h=2 m=3
